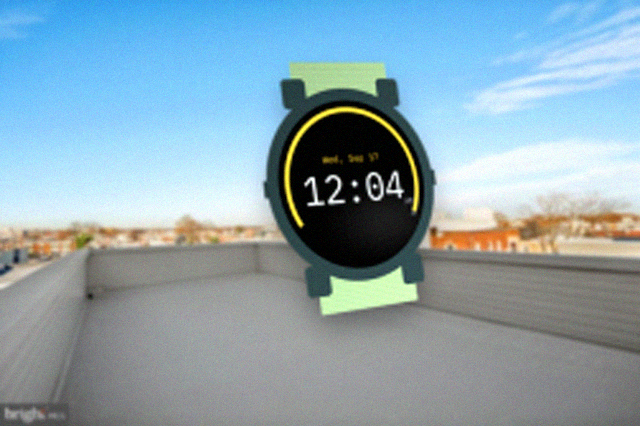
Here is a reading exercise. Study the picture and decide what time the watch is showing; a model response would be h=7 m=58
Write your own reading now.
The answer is h=12 m=4
